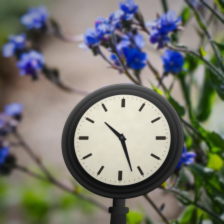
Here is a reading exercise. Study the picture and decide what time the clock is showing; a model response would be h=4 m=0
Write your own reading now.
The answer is h=10 m=27
